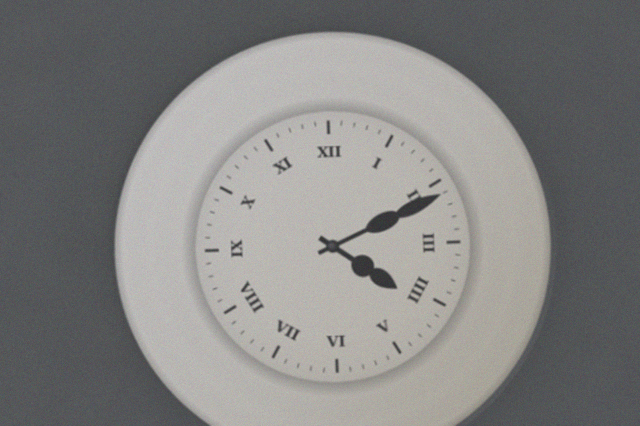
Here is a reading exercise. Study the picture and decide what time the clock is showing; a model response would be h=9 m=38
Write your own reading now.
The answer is h=4 m=11
